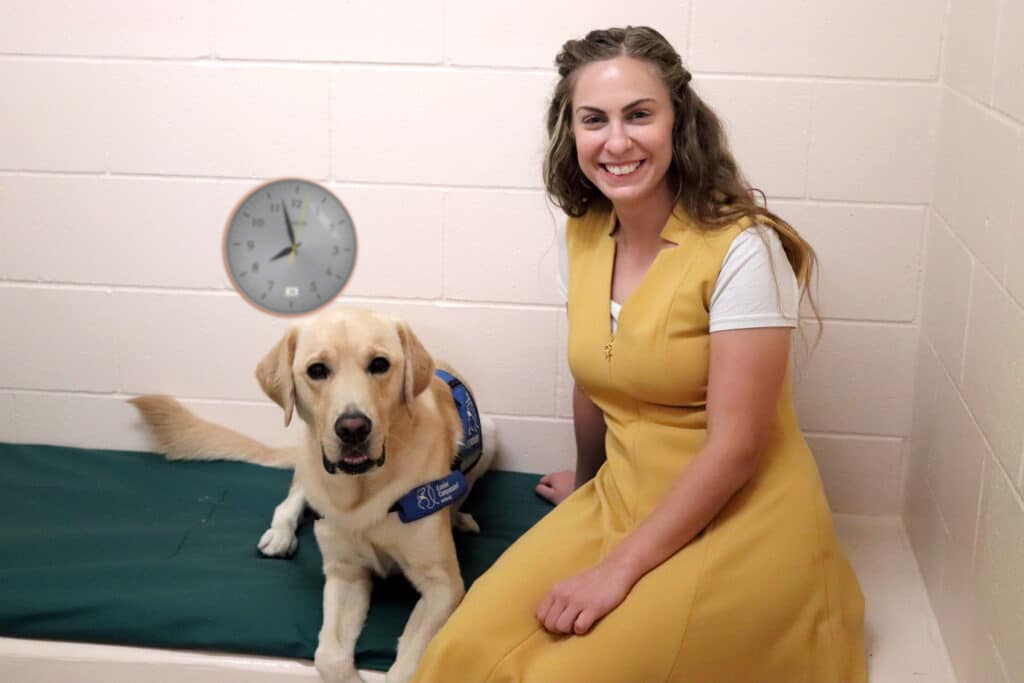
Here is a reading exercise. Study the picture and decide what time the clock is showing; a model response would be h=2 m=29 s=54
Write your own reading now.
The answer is h=7 m=57 s=2
